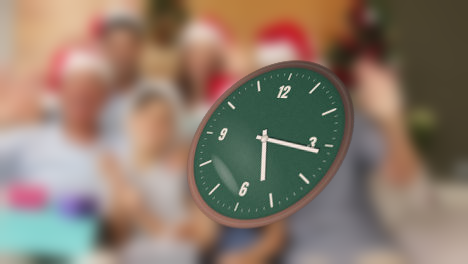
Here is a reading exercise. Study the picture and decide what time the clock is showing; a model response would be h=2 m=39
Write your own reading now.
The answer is h=5 m=16
